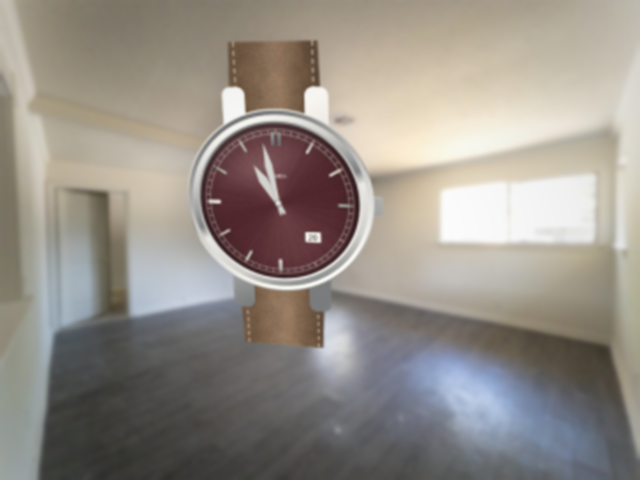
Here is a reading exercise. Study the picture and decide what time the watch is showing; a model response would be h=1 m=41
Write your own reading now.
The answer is h=10 m=58
